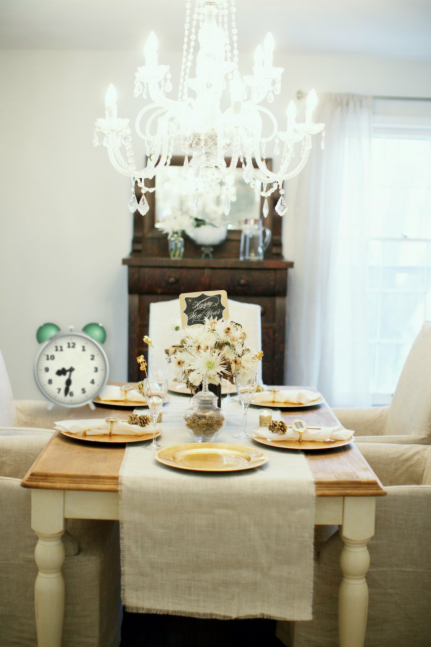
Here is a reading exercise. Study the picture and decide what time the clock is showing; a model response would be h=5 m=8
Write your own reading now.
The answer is h=8 m=32
